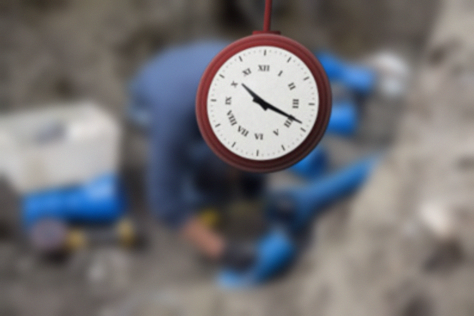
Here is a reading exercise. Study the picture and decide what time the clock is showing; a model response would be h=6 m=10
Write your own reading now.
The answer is h=10 m=19
